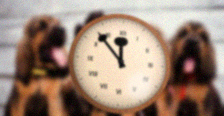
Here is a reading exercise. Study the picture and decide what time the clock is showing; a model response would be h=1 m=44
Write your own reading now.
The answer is h=11 m=53
